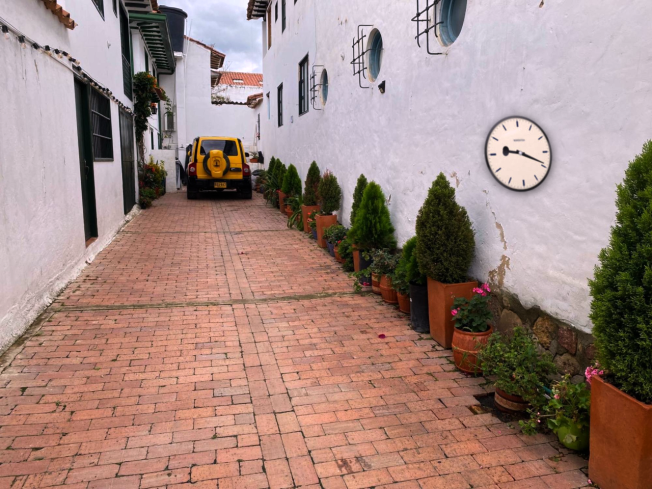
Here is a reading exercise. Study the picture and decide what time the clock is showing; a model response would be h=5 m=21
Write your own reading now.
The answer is h=9 m=19
